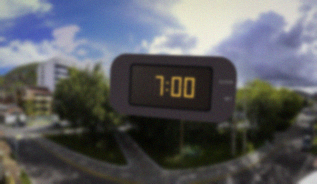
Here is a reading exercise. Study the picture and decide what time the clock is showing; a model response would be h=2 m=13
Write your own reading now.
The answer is h=7 m=0
